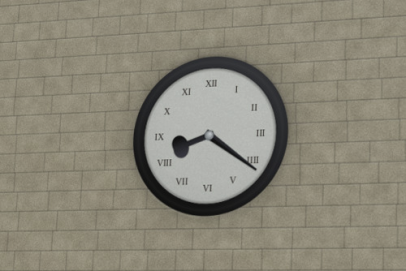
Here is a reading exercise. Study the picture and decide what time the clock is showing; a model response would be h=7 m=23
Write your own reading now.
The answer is h=8 m=21
